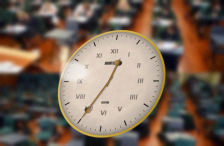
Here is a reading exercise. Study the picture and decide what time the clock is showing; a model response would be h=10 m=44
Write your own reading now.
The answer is h=12 m=35
